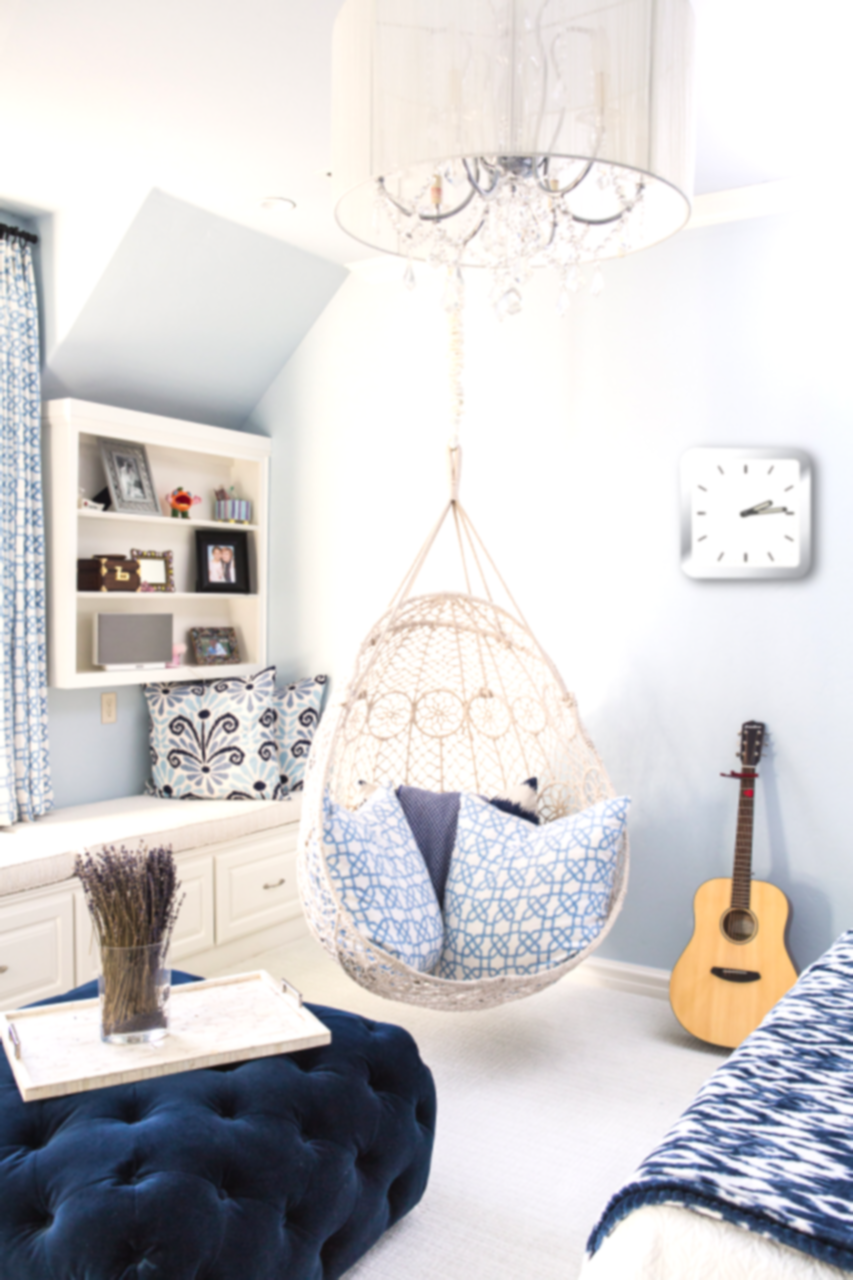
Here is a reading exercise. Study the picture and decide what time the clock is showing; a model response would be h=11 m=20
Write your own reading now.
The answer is h=2 m=14
